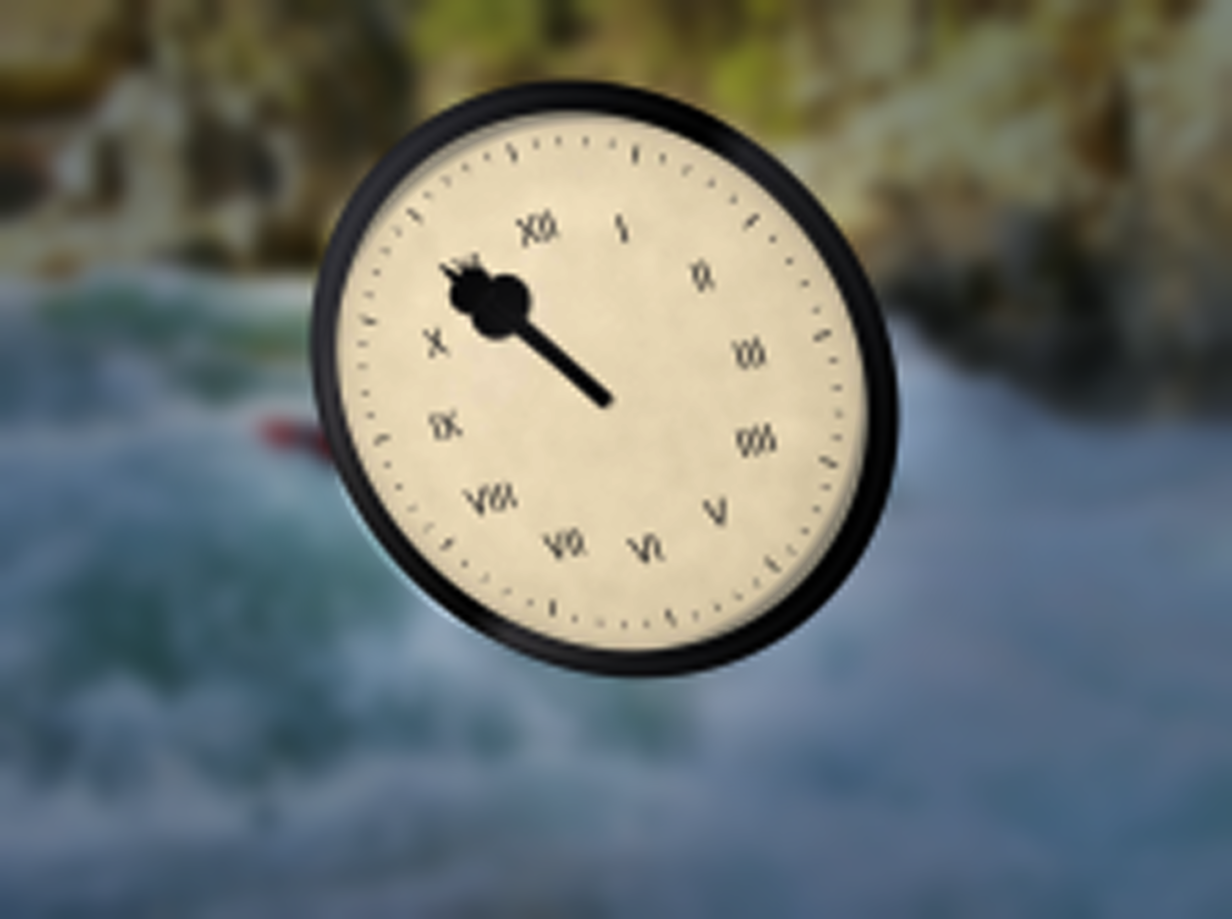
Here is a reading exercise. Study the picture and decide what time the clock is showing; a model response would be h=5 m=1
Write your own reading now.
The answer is h=10 m=54
